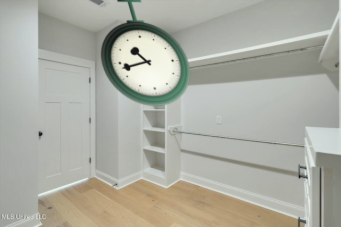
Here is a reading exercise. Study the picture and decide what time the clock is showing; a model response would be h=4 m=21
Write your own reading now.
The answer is h=10 m=43
